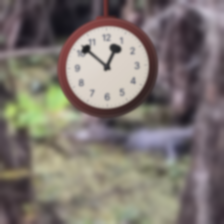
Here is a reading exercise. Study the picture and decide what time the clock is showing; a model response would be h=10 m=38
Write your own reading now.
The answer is h=12 m=52
